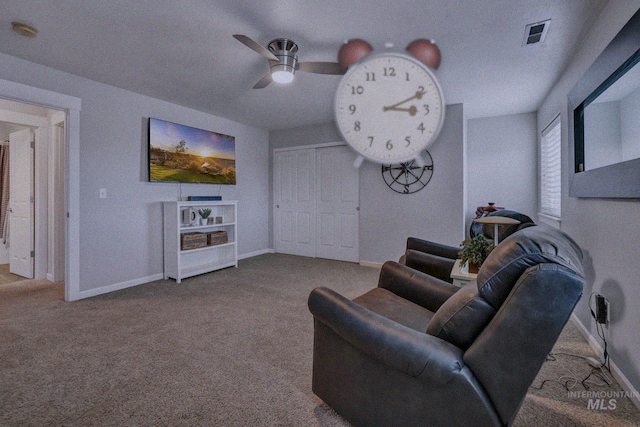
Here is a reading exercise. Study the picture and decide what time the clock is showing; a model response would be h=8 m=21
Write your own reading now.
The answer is h=3 m=11
